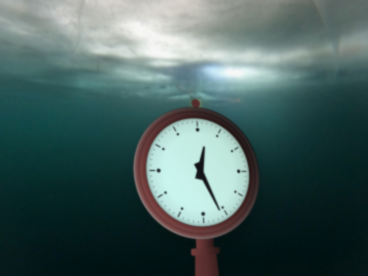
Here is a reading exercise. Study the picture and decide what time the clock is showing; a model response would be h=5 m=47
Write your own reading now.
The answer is h=12 m=26
